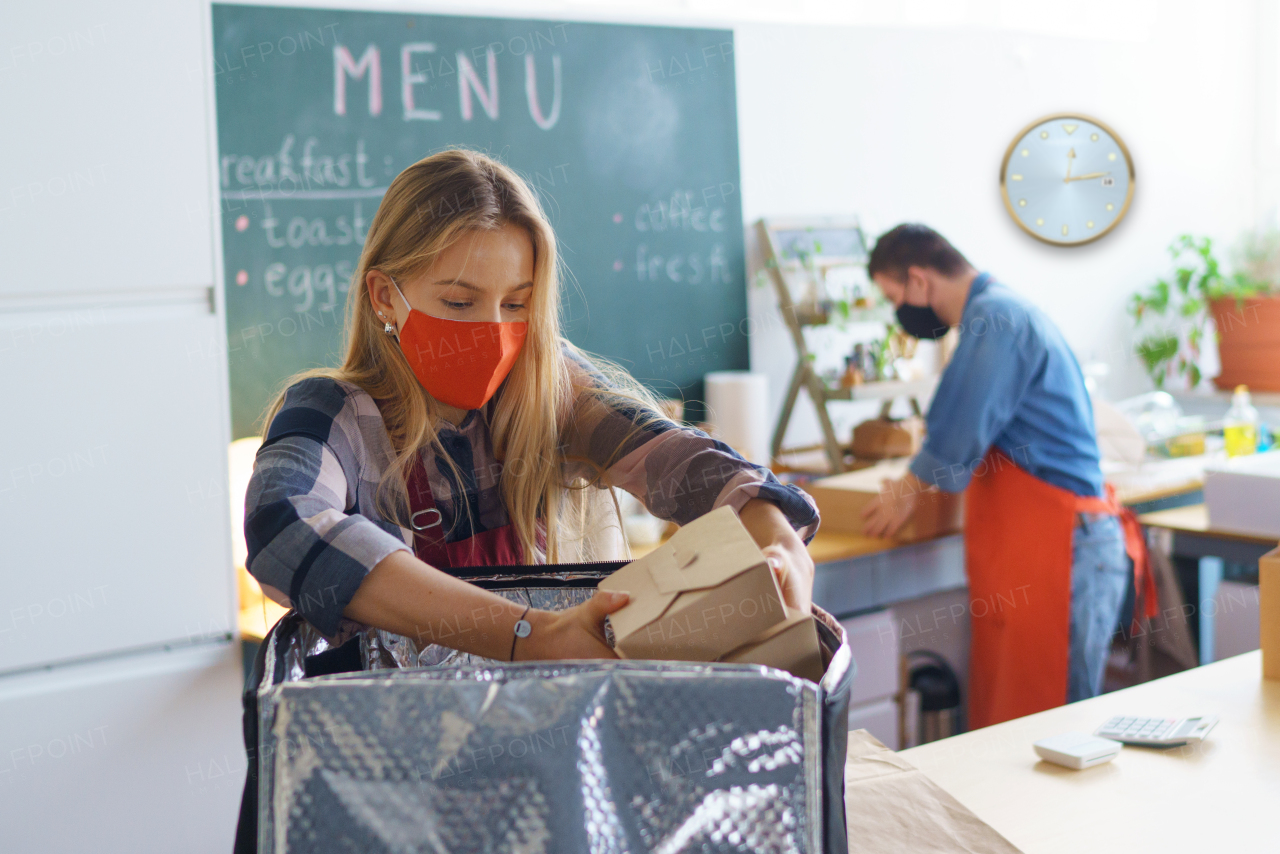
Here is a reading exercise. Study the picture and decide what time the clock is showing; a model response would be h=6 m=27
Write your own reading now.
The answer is h=12 m=13
